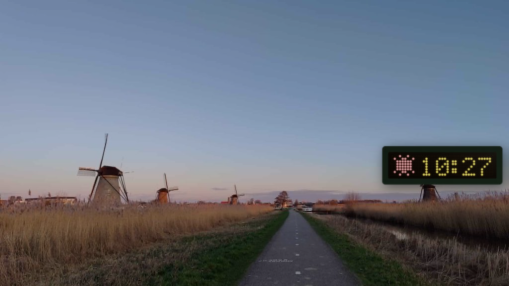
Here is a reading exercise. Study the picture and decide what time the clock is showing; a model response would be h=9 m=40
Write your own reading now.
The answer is h=10 m=27
